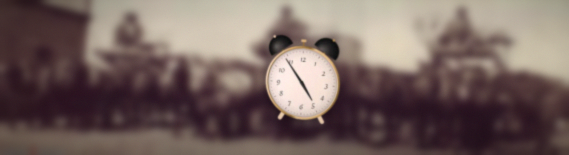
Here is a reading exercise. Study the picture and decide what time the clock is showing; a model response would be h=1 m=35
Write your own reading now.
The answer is h=4 m=54
